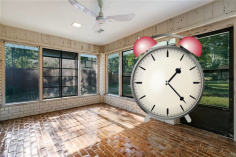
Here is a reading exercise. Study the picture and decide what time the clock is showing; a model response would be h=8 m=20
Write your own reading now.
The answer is h=1 m=23
